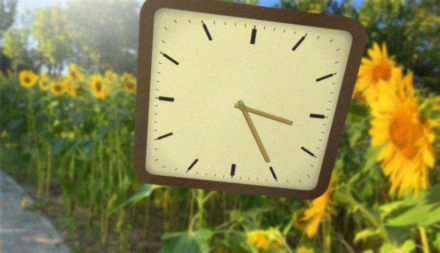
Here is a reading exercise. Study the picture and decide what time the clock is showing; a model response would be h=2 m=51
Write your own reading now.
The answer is h=3 m=25
